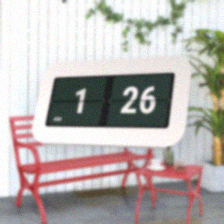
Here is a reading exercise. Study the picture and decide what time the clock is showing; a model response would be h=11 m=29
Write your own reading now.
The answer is h=1 m=26
